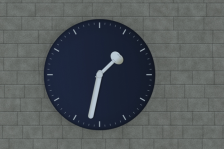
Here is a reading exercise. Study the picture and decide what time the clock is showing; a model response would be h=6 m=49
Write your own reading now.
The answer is h=1 m=32
